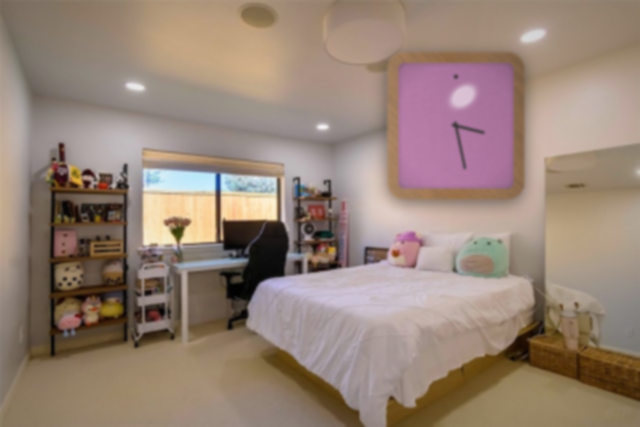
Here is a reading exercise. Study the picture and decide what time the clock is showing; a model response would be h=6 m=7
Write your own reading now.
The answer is h=3 m=28
